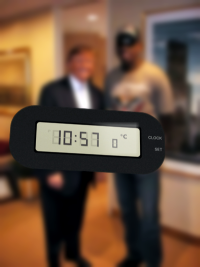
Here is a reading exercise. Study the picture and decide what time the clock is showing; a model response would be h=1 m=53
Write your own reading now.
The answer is h=10 m=57
